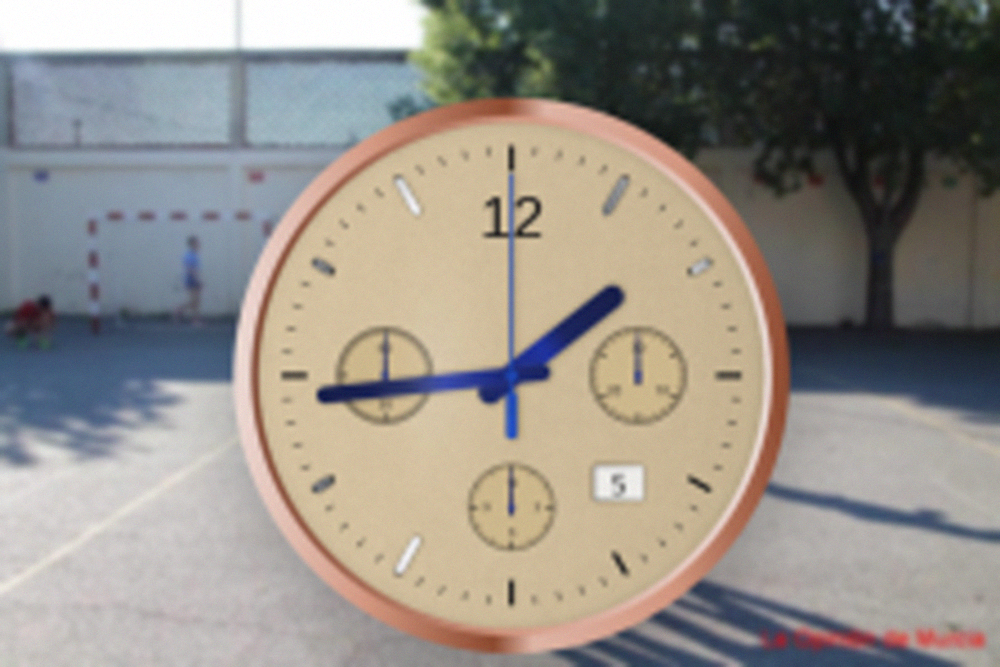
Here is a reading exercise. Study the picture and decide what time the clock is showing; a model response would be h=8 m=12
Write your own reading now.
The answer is h=1 m=44
